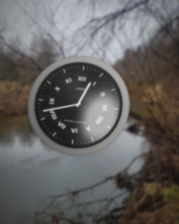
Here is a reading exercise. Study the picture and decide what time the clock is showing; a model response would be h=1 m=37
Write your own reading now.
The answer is h=12 m=42
